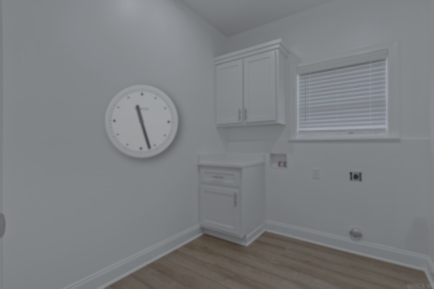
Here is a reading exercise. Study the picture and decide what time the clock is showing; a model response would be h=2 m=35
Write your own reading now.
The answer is h=11 m=27
